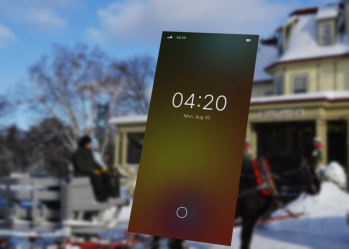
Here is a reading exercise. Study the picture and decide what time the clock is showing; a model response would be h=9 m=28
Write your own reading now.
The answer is h=4 m=20
